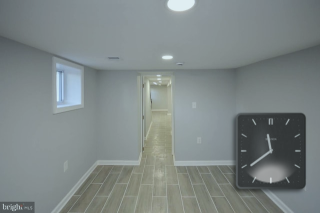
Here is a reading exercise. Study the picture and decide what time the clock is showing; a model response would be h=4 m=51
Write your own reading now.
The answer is h=11 m=39
